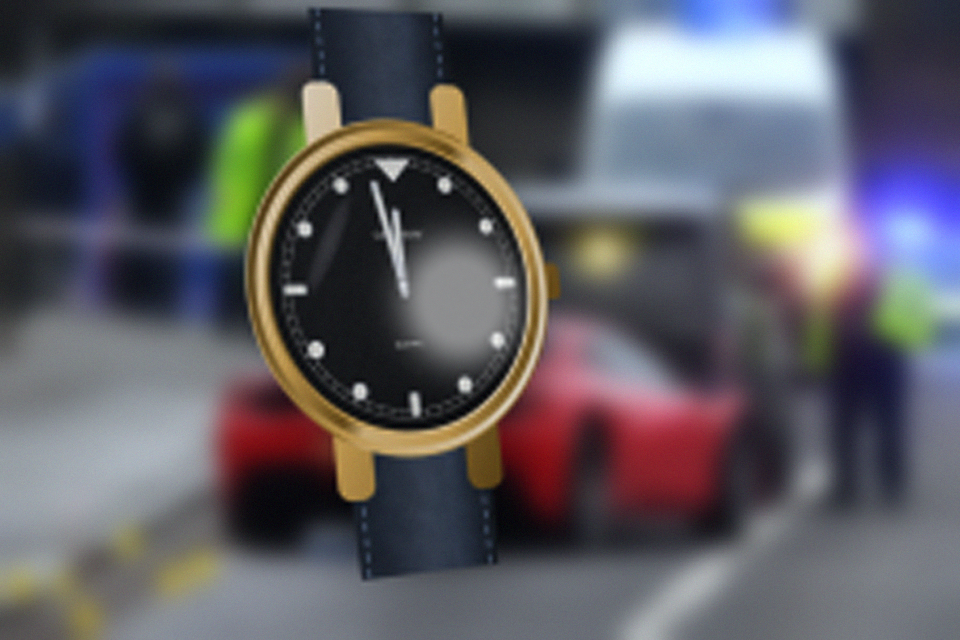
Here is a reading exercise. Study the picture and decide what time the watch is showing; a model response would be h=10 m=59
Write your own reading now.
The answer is h=11 m=58
